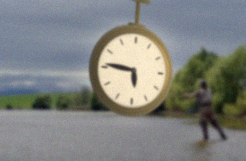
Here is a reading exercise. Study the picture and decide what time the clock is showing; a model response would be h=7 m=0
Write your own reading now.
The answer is h=5 m=46
